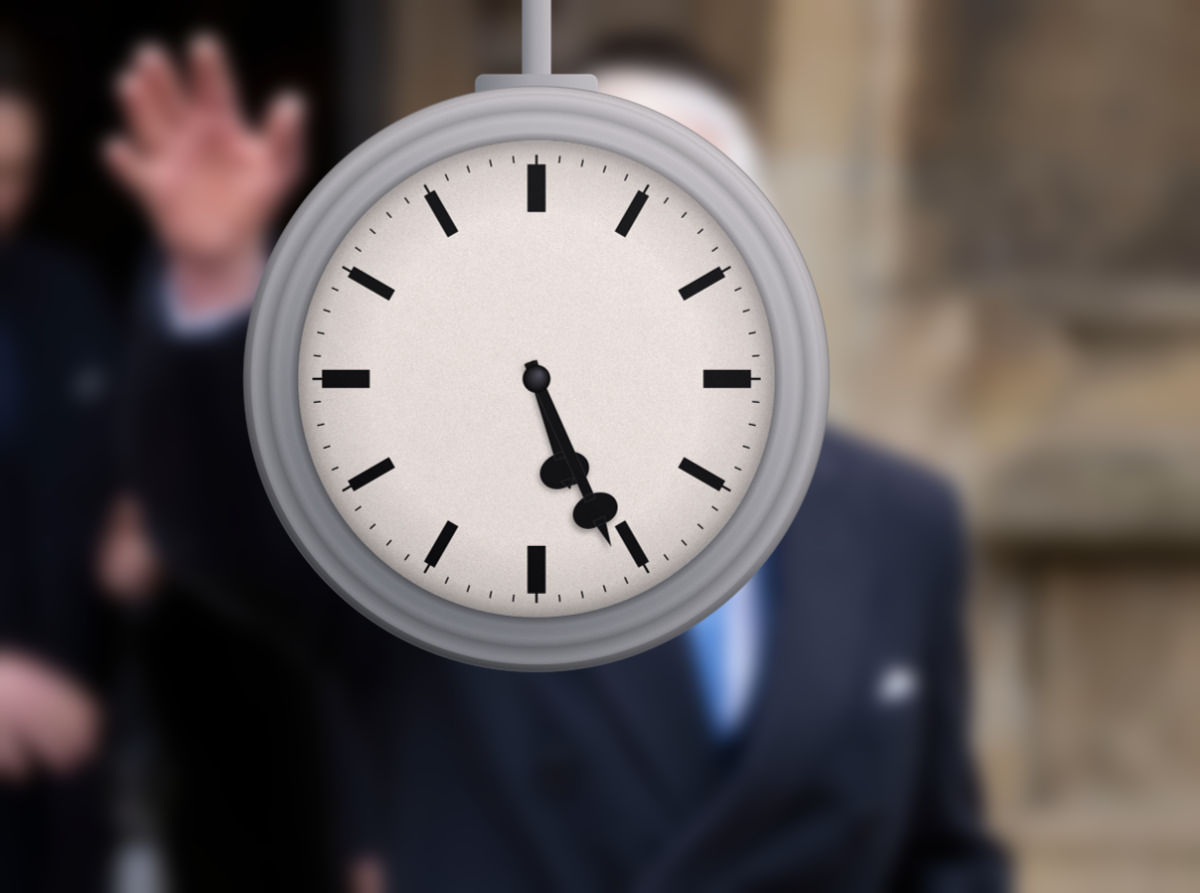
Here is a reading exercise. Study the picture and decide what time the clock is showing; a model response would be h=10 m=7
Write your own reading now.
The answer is h=5 m=26
